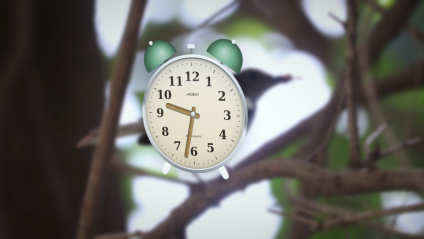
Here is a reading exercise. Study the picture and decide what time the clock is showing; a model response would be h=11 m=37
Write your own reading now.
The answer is h=9 m=32
